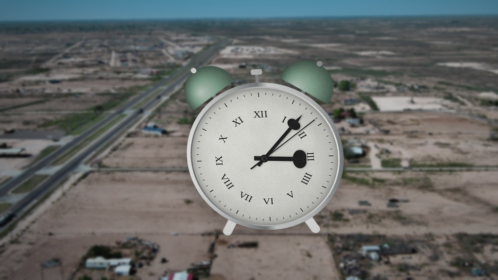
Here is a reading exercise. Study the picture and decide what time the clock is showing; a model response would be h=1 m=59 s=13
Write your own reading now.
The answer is h=3 m=7 s=9
